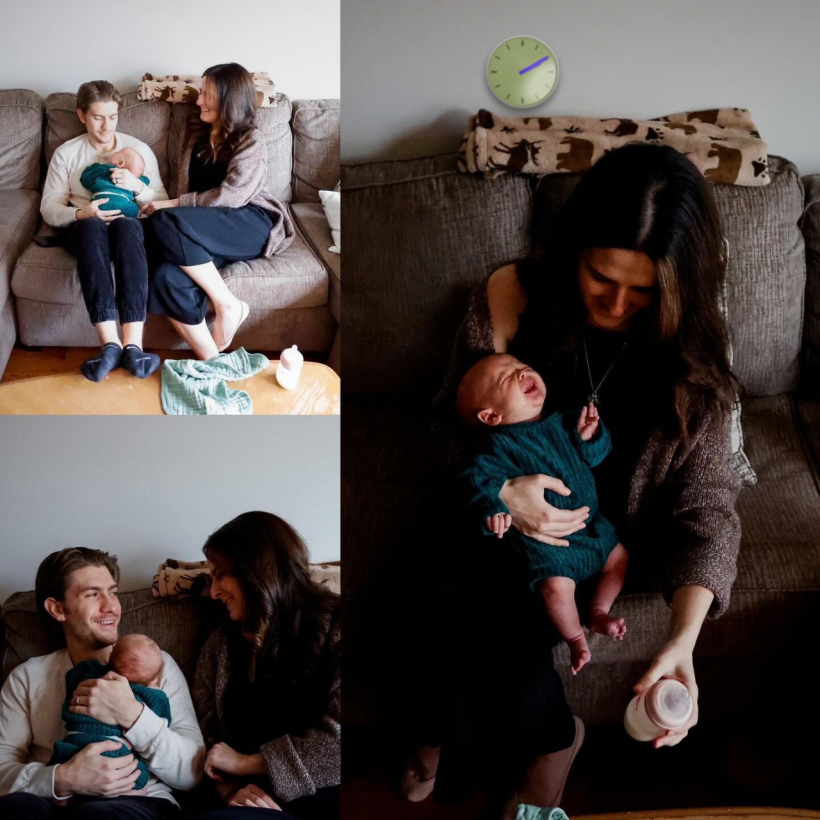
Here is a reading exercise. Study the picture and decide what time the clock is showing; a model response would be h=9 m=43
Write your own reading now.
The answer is h=2 m=10
